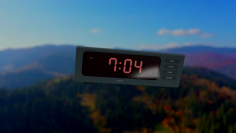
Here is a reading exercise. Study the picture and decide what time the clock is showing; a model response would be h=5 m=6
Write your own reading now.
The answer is h=7 m=4
